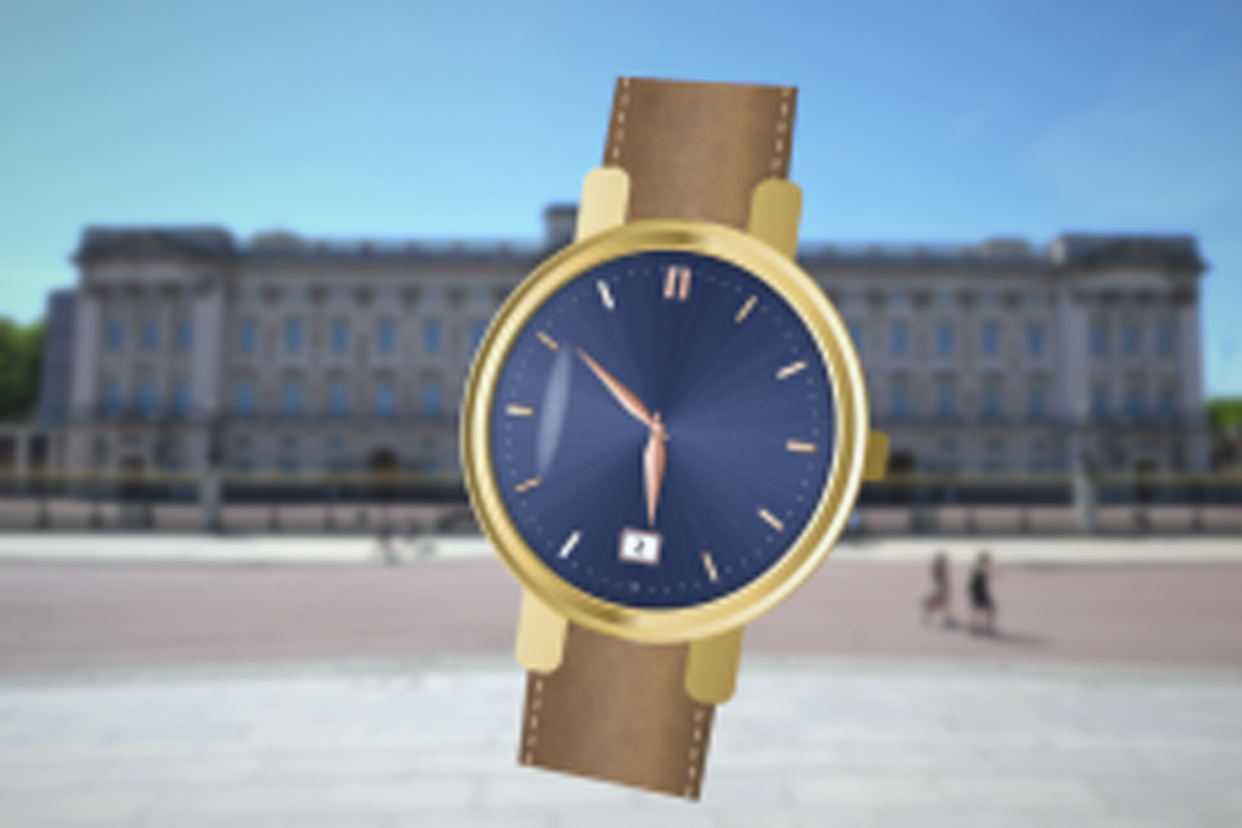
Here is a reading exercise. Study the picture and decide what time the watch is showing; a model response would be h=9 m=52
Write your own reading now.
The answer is h=5 m=51
